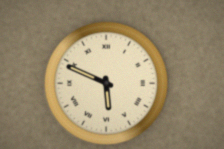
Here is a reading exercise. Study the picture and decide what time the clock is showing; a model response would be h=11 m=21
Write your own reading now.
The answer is h=5 m=49
